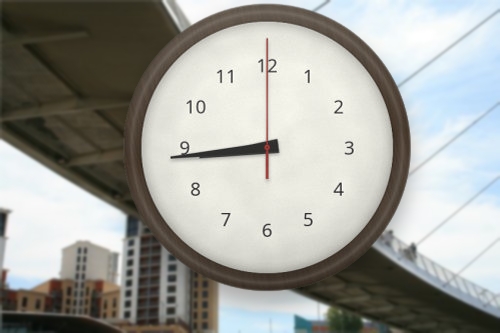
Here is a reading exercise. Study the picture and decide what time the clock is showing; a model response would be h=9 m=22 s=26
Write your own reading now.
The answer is h=8 m=44 s=0
